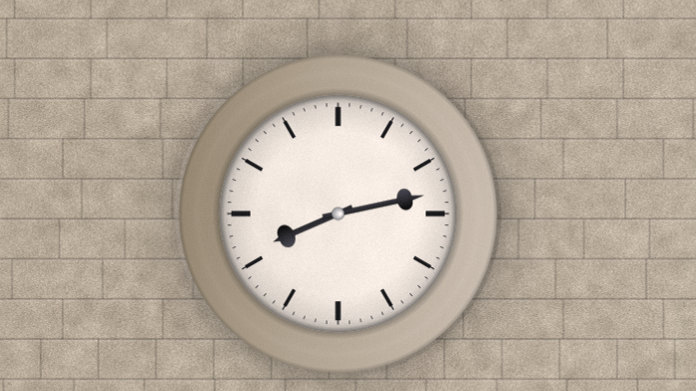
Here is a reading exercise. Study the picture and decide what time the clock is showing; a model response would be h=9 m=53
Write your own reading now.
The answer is h=8 m=13
